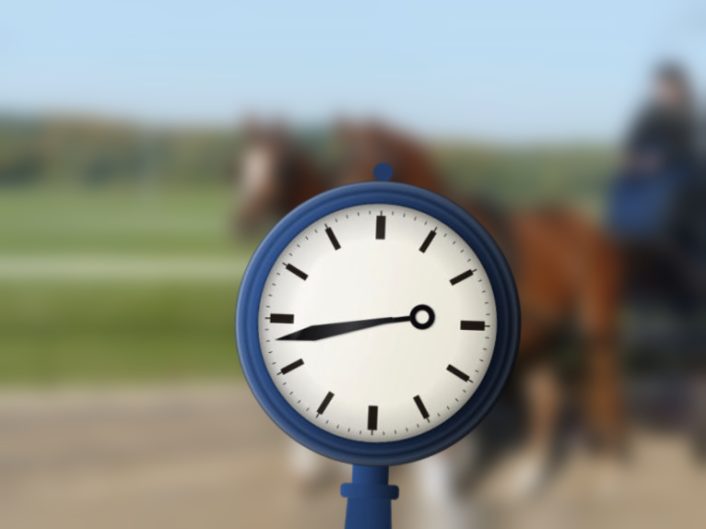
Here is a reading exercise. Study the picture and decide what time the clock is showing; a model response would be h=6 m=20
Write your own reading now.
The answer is h=2 m=43
